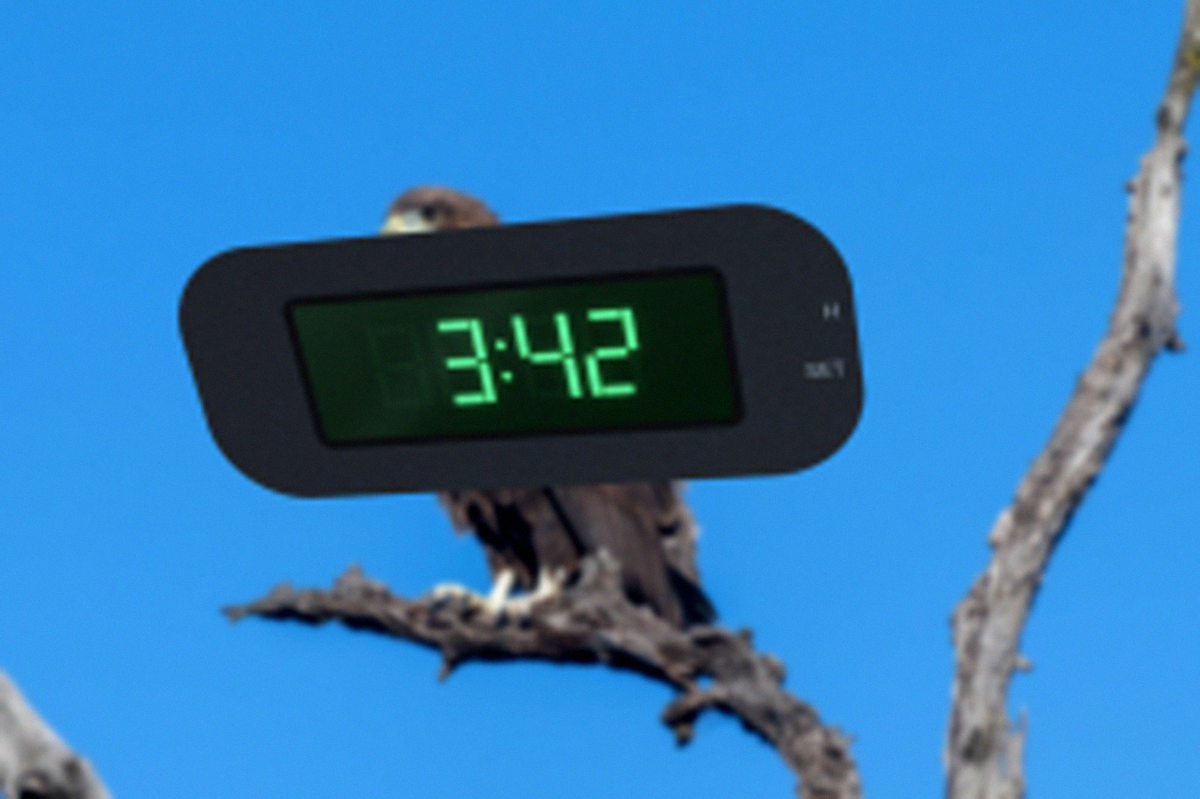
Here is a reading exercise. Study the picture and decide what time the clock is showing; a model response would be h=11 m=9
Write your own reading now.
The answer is h=3 m=42
